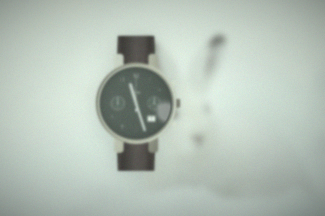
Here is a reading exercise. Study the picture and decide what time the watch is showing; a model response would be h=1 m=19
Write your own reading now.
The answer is h=11 m=27
